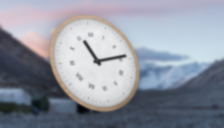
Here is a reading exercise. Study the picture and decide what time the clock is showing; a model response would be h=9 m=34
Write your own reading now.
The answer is h=11 m=14
